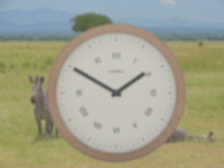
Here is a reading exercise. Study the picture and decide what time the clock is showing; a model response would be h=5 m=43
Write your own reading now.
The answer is h=1 m=50
